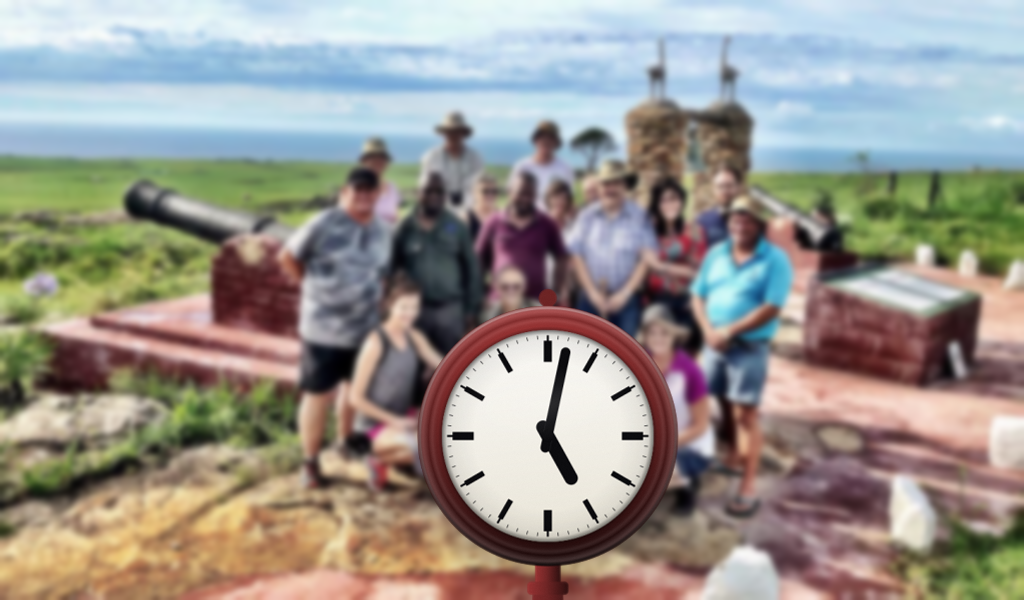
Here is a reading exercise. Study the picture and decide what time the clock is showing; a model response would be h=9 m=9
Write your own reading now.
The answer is h=5 m=2
